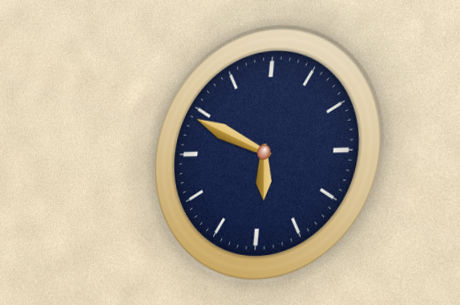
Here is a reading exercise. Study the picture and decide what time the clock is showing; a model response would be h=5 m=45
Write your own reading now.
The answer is h=5 m=49
